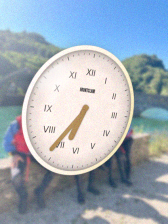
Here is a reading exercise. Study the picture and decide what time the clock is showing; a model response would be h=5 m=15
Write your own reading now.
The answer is h=6 m=36
